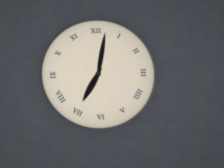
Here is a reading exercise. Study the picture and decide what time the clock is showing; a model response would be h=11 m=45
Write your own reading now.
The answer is h=7 m=2
